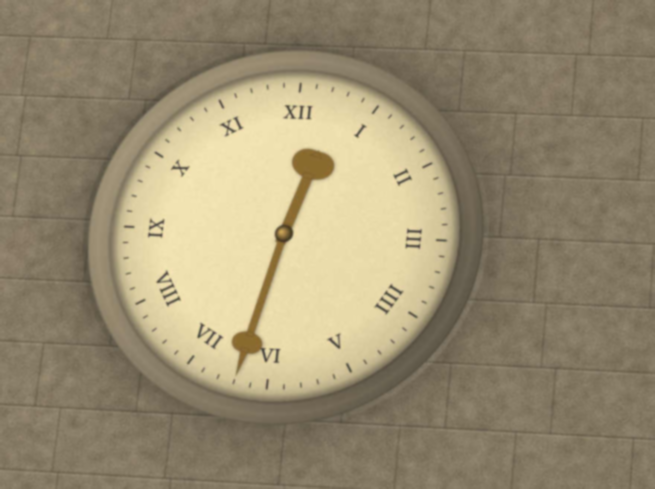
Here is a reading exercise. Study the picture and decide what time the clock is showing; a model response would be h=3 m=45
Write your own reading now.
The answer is h=12 m=32
